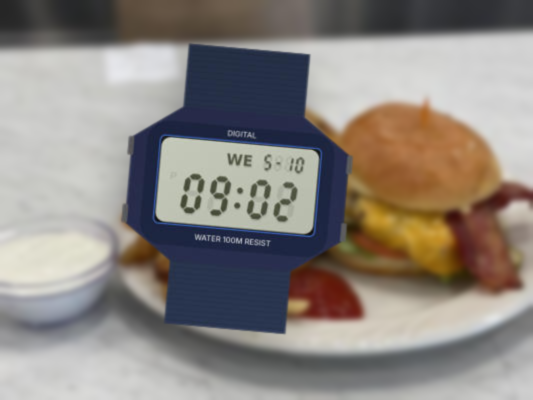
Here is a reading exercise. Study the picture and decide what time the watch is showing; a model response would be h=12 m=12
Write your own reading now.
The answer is h=9 m=2
